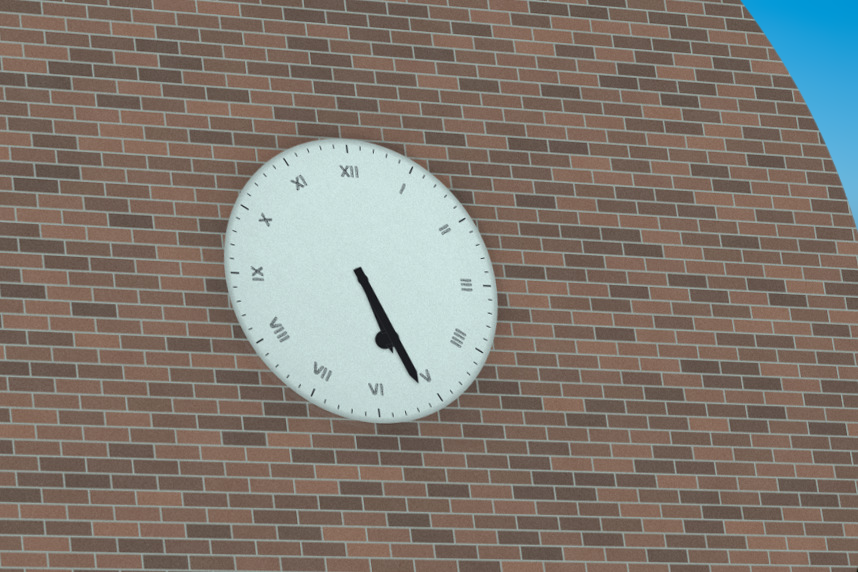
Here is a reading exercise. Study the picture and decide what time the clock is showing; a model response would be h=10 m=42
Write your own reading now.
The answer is h=5 m=26
